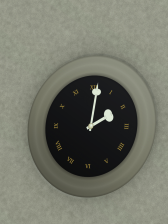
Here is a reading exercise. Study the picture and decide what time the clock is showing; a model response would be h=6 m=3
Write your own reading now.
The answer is h=2 m=1
